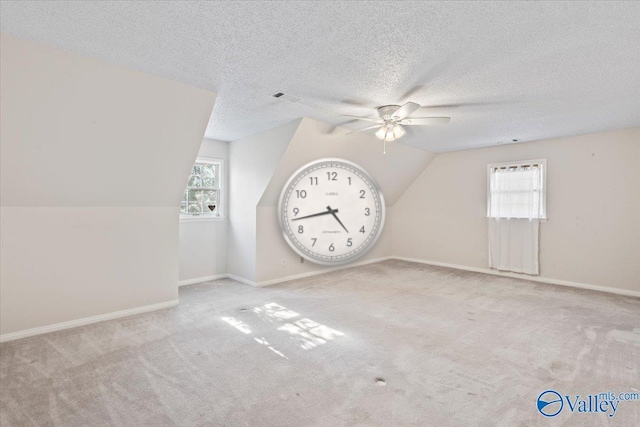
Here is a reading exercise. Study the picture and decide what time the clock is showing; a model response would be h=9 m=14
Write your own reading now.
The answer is h=4 m=43
